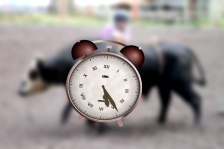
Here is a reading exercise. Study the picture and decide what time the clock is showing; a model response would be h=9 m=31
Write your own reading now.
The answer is h=5 m=24
